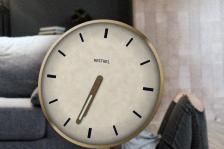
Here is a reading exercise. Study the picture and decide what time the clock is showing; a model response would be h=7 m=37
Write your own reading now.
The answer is h=6 m=33
